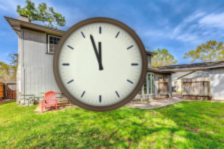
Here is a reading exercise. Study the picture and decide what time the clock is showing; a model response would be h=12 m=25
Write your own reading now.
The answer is h=11 m=57
